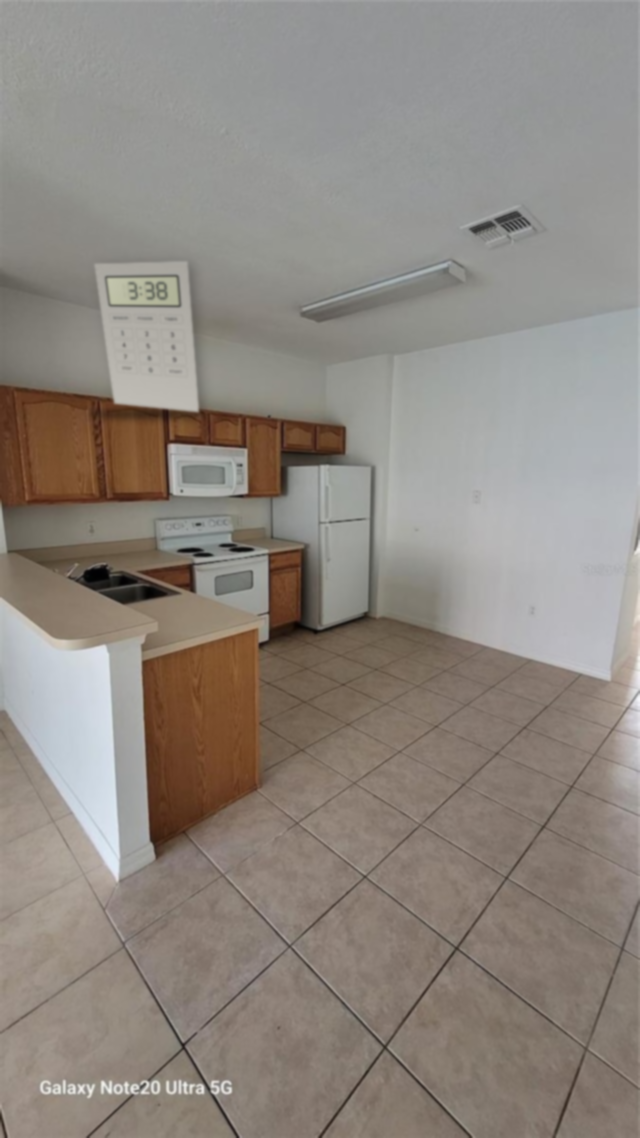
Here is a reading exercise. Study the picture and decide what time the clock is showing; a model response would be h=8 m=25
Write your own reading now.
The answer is h=3 m=38
